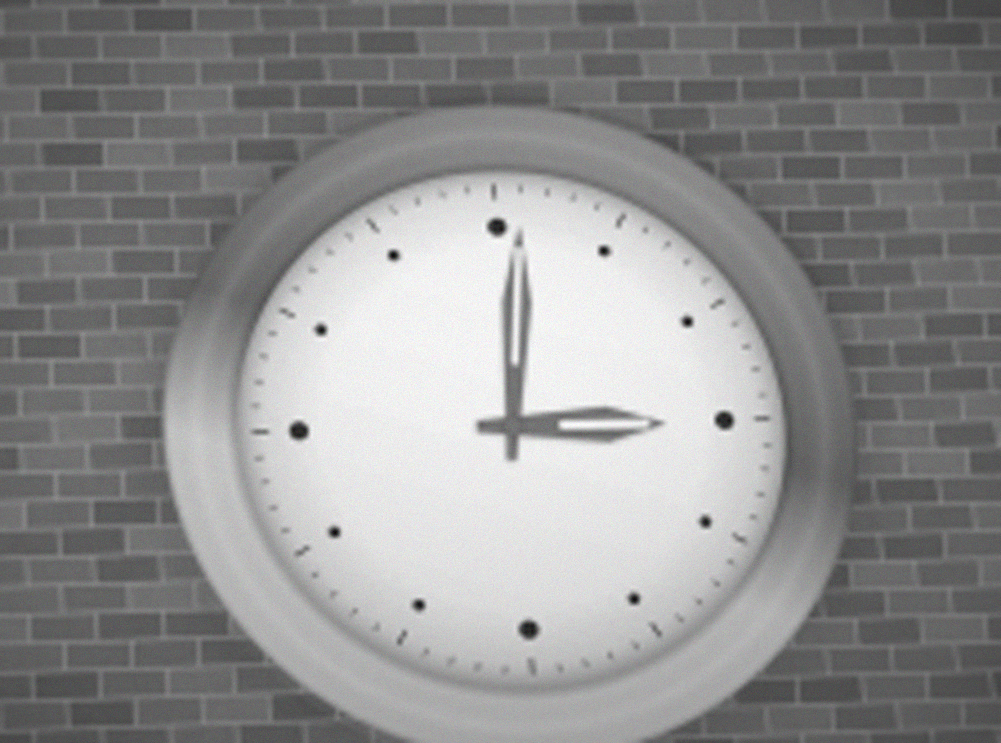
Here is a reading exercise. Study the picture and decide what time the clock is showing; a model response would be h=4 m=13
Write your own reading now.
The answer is h=3 m=1
